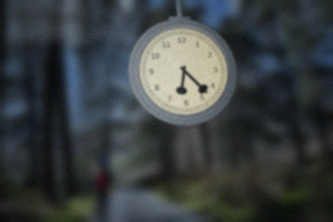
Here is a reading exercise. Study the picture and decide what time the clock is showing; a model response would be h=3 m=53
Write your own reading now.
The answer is h=6 m=23
